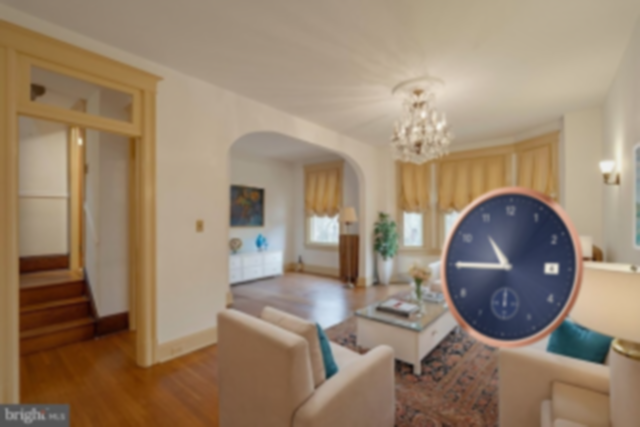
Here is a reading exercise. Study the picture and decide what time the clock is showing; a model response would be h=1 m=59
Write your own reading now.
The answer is h=10 m=45
